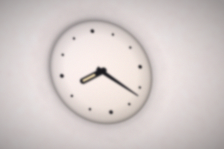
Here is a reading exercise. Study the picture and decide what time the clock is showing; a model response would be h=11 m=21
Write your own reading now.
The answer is h=8 m=22
